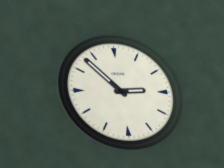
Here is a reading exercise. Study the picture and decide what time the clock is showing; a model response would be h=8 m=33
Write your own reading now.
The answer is h=2 m=53
